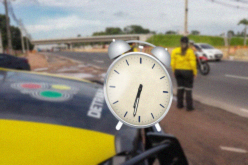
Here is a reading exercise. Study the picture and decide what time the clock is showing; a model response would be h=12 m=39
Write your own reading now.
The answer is h=6 m=32
